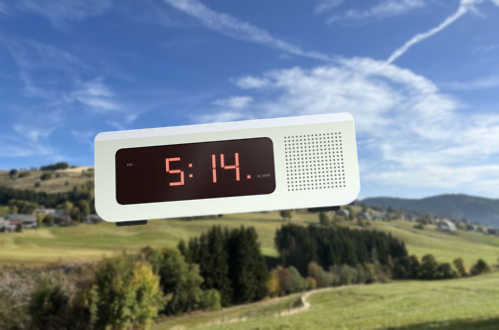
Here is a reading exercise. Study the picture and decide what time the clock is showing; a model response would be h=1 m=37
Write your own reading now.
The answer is h=5 m=14
